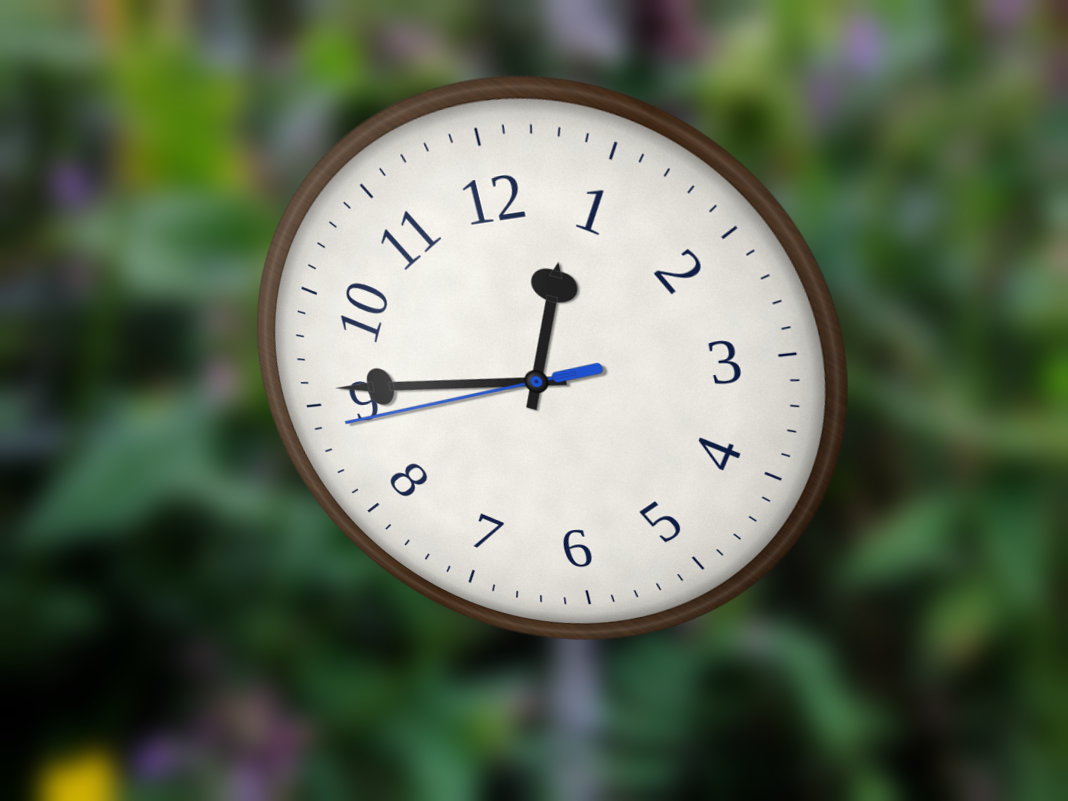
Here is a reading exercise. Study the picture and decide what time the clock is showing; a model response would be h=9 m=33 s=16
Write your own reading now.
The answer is h=12 m=45 s=44
